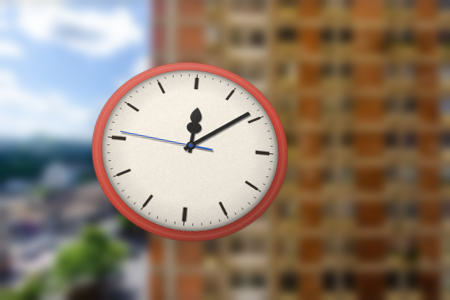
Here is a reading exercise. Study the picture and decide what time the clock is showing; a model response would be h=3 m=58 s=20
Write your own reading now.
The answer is h=12 m=8 s=46
